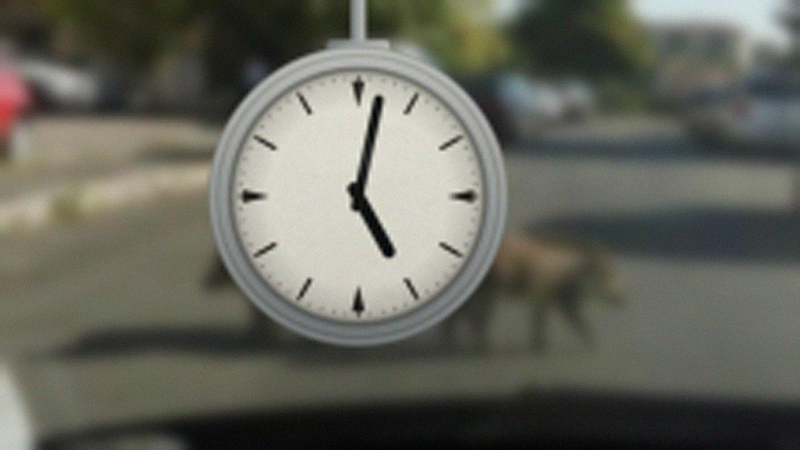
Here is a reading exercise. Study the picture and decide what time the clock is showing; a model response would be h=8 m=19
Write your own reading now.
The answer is h=5 m=2
